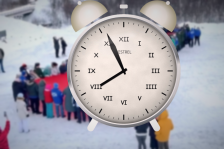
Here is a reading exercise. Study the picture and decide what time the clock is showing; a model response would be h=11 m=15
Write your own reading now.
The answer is h=7 m=56
